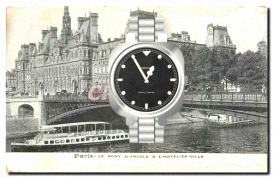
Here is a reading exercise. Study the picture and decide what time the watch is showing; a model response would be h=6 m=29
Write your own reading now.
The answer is h=12 m=55
